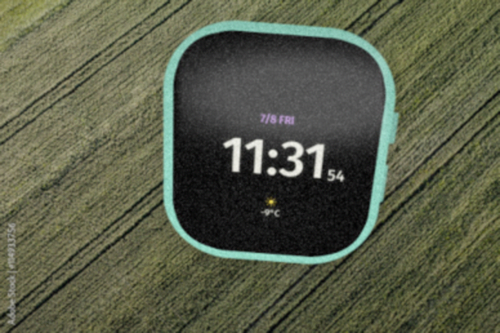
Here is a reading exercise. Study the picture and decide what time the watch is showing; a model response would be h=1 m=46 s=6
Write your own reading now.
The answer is h=11 m=31 s=54
